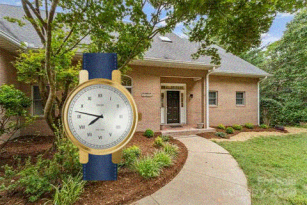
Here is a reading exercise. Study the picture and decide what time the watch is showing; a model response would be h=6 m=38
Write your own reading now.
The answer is h=7 m=47
